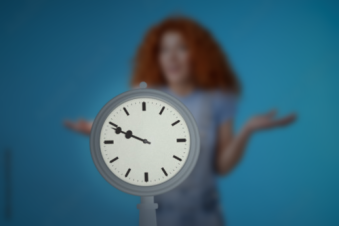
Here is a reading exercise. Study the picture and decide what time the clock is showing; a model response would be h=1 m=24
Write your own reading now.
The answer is h=9 m=49
